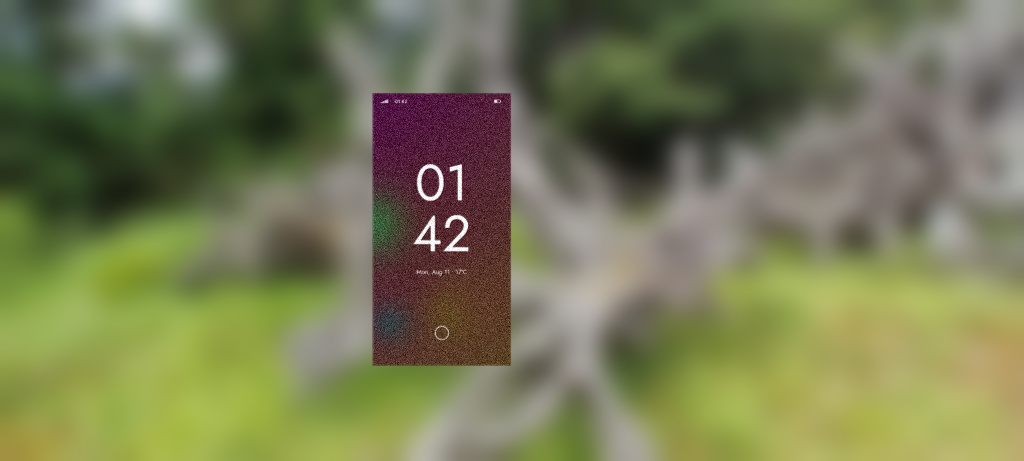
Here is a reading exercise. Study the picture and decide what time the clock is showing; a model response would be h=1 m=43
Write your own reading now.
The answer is h=1 m=42
